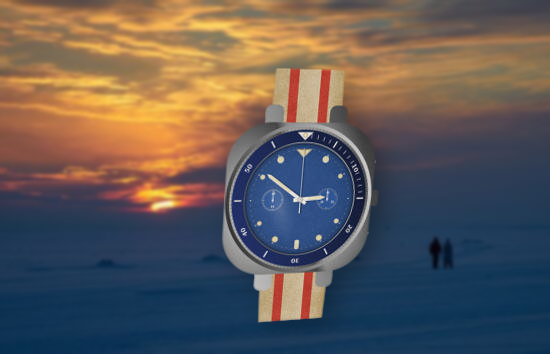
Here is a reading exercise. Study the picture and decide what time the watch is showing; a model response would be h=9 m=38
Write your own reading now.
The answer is h=2 m=51
